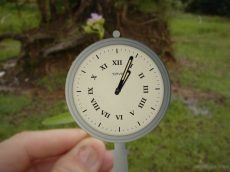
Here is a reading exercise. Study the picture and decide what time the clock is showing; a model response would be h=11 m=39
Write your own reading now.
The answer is h=1 m=4
